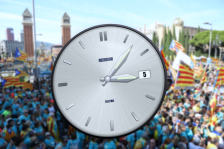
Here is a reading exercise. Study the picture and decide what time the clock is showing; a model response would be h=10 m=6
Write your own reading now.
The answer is h=3 m=7
